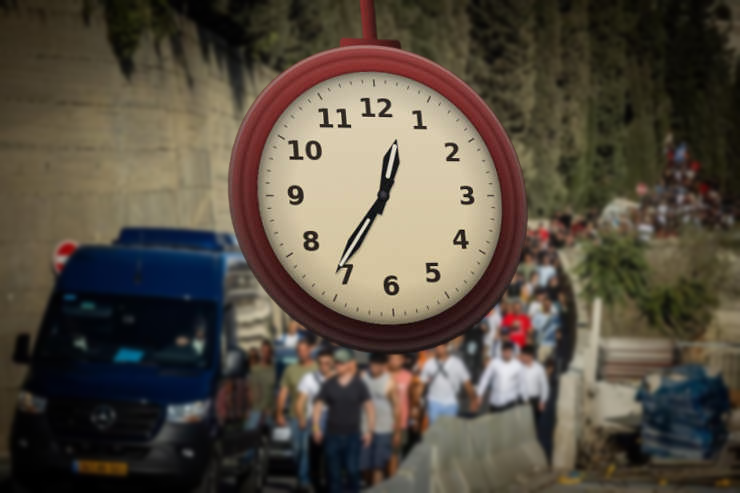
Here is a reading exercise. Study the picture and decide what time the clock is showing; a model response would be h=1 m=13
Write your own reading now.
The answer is h=12 m=36
